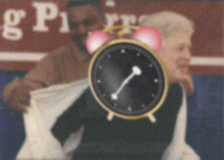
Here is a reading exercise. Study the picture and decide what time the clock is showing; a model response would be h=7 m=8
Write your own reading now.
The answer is h=1 m=37
